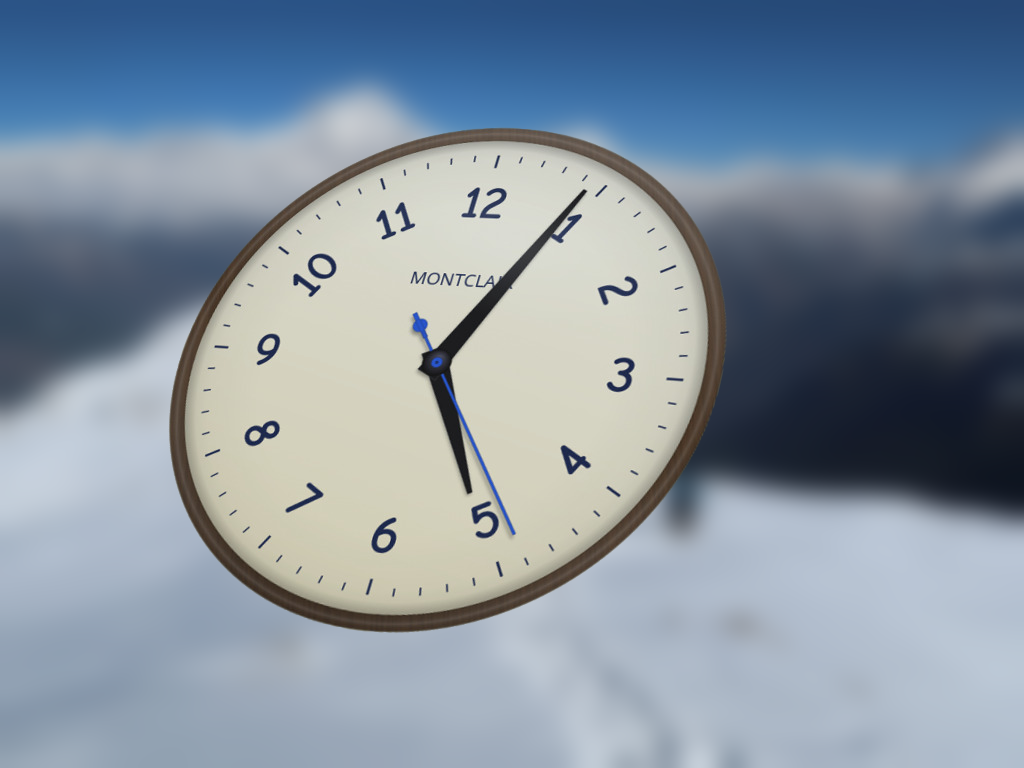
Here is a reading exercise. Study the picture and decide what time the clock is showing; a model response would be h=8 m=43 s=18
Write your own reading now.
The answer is h=5 m=4 s=24
